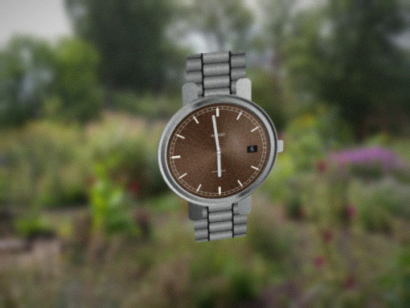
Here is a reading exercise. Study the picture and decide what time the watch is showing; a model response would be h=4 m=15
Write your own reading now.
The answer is h=5 m=59
